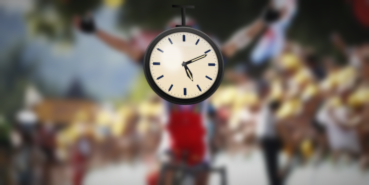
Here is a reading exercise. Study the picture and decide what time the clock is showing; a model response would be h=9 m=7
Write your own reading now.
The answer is h=5 m=11
